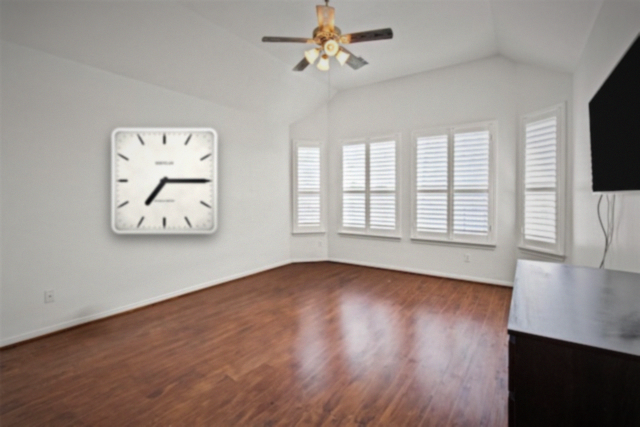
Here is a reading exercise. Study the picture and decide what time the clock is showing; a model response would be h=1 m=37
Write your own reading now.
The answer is h=7 m=15
